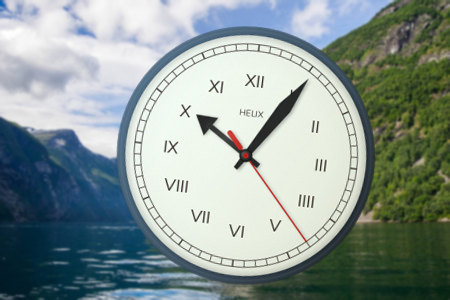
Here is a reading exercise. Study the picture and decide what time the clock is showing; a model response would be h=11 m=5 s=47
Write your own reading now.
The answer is h=10 m=5 s=23
